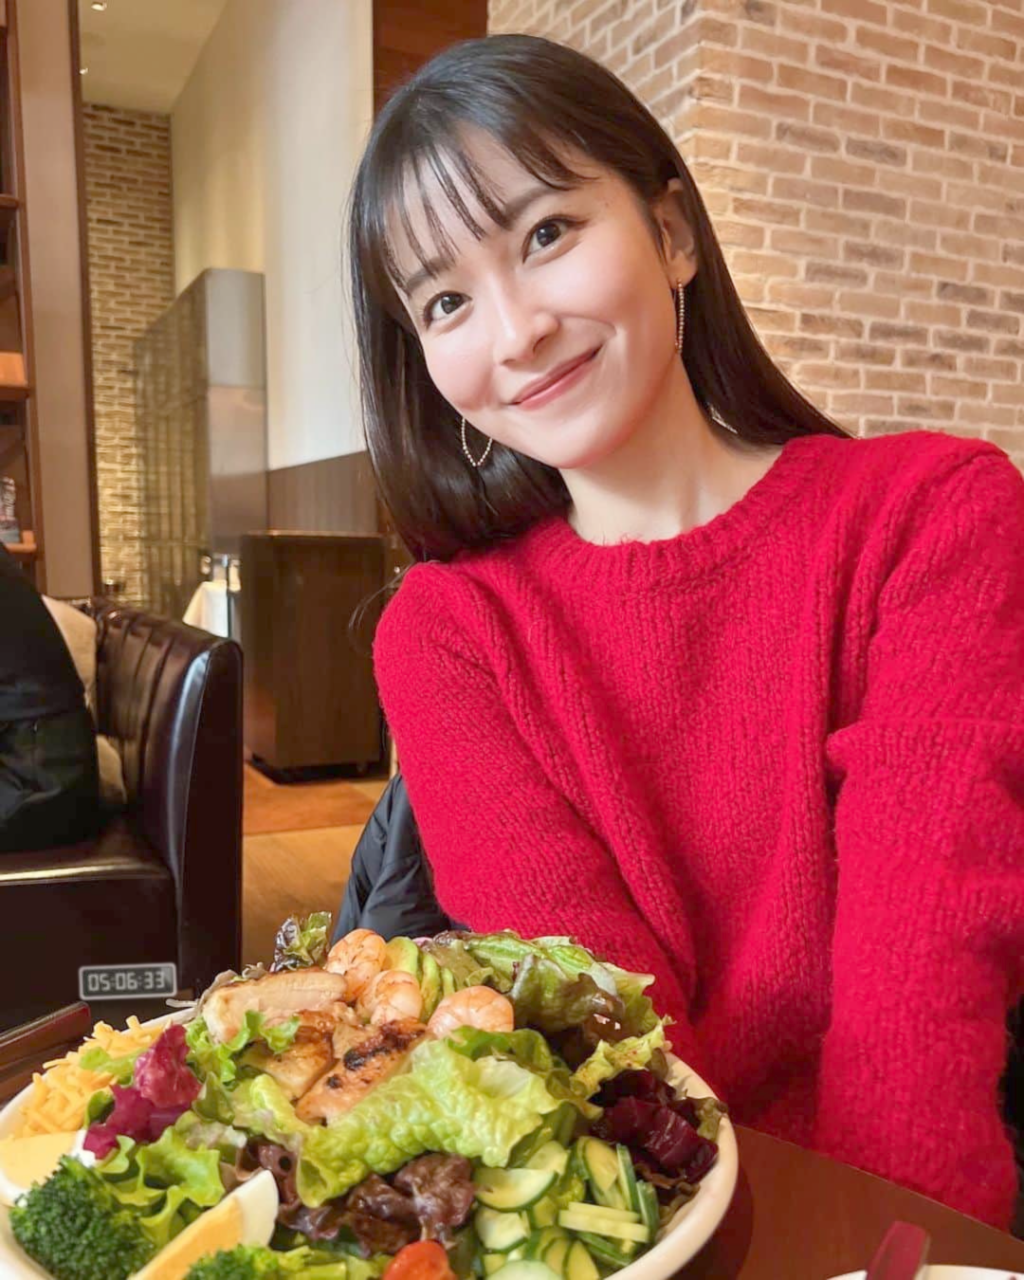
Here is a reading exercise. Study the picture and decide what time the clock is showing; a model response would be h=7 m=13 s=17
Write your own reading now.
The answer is h=5 m=6 s=33
